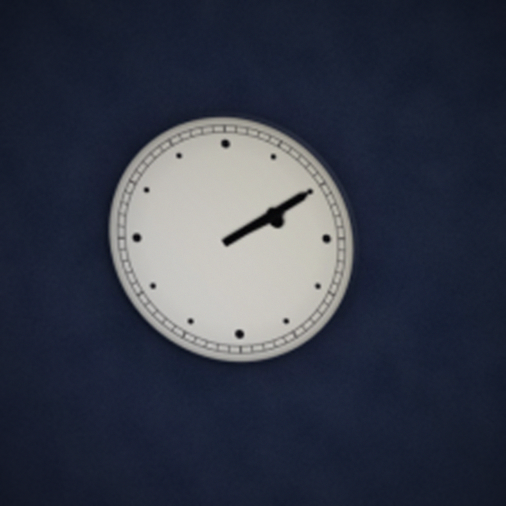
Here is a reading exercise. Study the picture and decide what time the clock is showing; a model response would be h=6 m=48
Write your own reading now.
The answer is h=2 m=10
